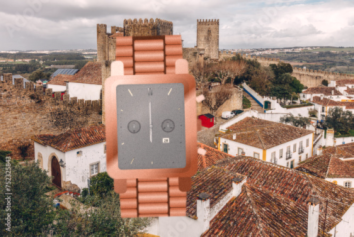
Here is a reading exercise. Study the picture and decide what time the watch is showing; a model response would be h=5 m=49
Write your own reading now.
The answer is h=6 m=0
